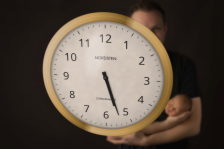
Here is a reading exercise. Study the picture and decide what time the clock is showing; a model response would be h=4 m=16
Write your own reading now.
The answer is h=5 m=27
